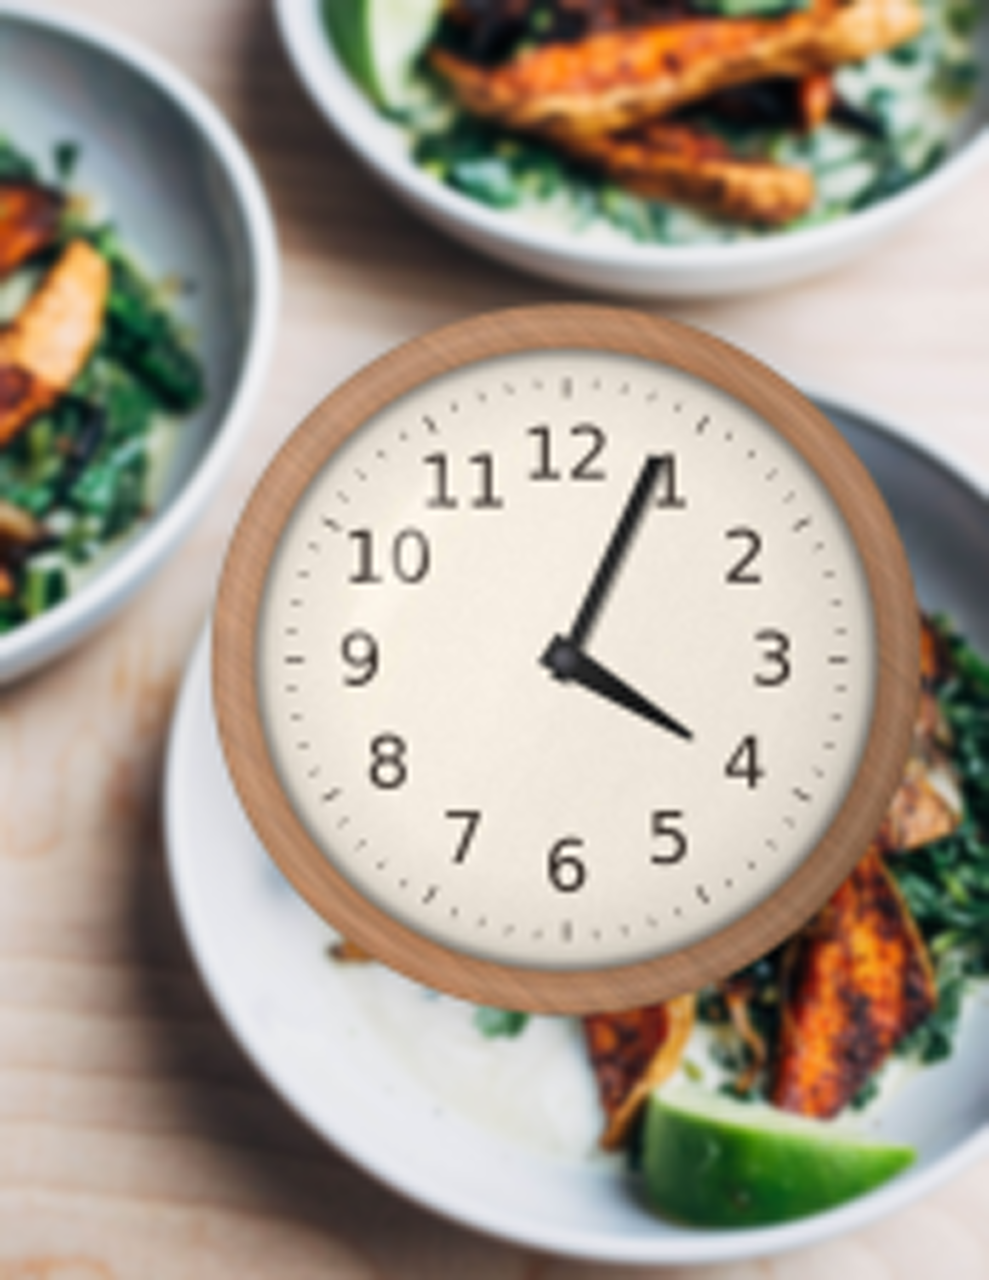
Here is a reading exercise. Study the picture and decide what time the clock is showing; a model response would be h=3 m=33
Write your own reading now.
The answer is h=4 m=4
